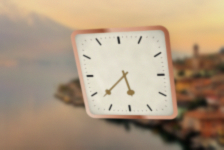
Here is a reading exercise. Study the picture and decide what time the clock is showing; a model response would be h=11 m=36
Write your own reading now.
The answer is h=5 m=38
